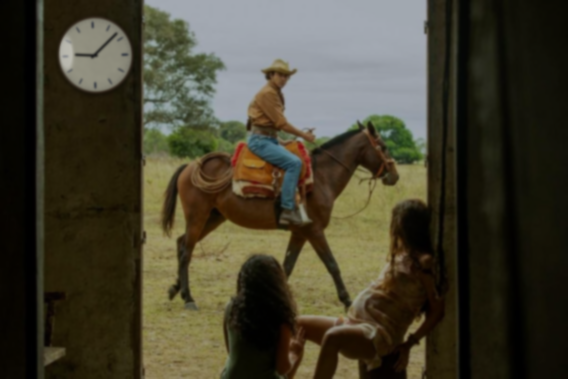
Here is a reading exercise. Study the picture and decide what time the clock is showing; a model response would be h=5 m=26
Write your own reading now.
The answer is h=9 m=8
